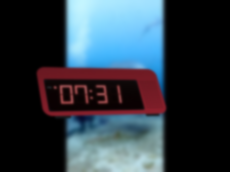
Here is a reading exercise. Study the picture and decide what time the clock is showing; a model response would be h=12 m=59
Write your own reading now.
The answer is h=7 m=31
